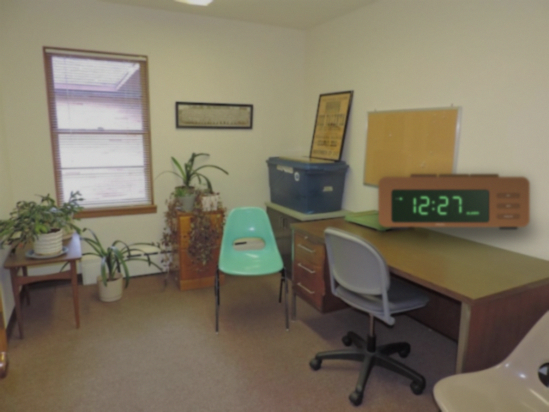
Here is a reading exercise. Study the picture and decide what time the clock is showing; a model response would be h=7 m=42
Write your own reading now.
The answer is h=12 m=27
